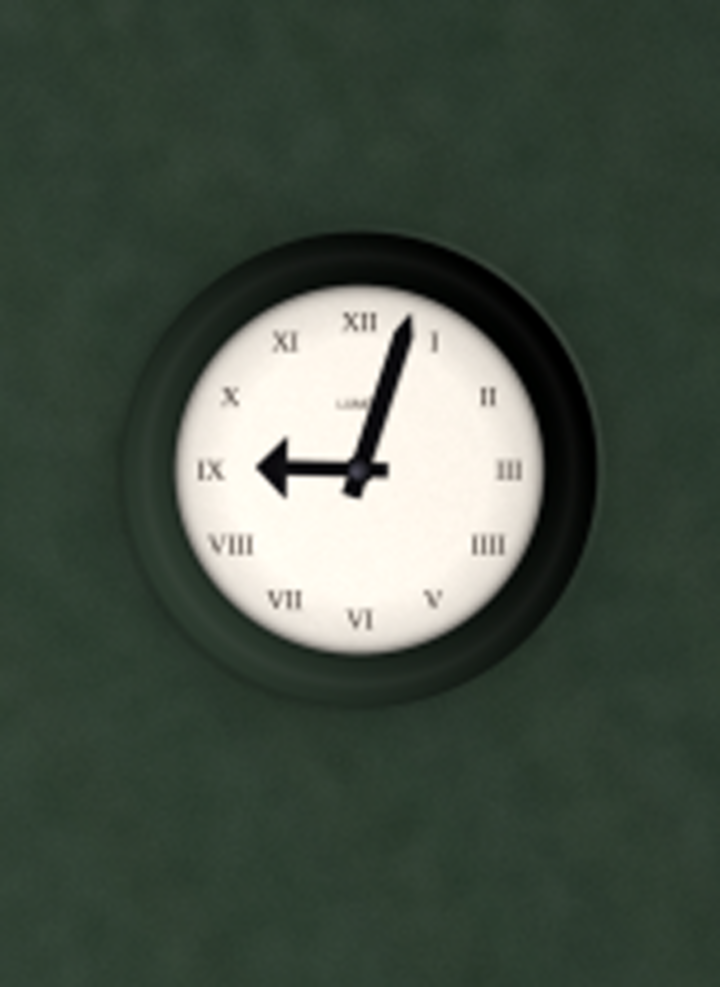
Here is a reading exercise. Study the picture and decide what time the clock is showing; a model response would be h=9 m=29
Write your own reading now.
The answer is h=9 m=3
